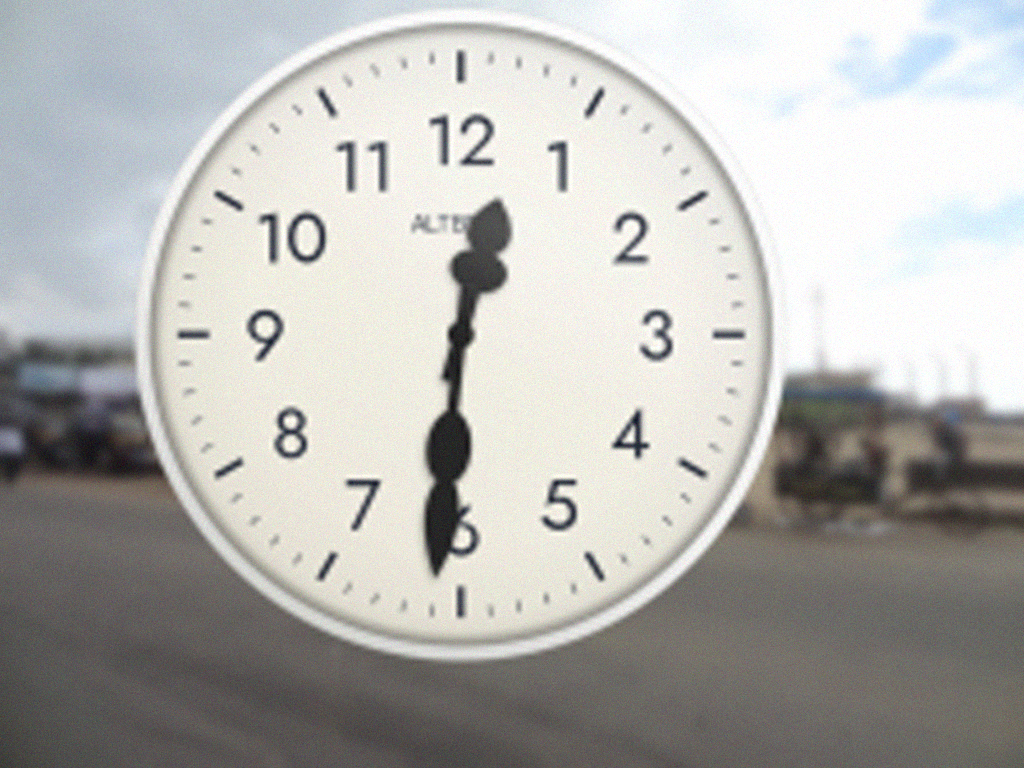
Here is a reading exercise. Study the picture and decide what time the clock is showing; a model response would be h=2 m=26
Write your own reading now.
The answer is h=12 m=31
